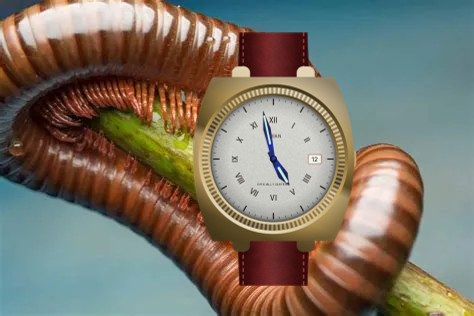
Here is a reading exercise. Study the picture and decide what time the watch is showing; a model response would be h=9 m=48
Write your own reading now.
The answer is h=4 m=58
